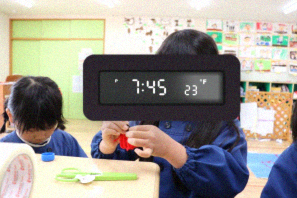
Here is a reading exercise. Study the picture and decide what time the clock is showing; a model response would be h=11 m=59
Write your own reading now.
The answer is h=7 m=45
